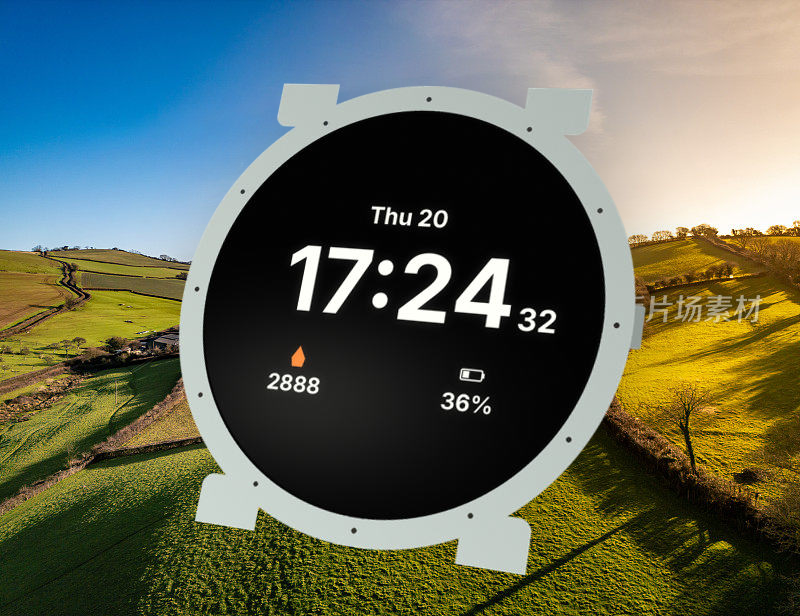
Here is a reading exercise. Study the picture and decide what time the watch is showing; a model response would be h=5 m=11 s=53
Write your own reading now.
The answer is h=17 m=24 s=32
